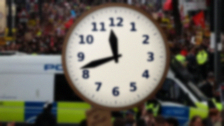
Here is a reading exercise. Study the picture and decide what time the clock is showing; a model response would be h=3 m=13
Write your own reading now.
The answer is h=11 m=42
